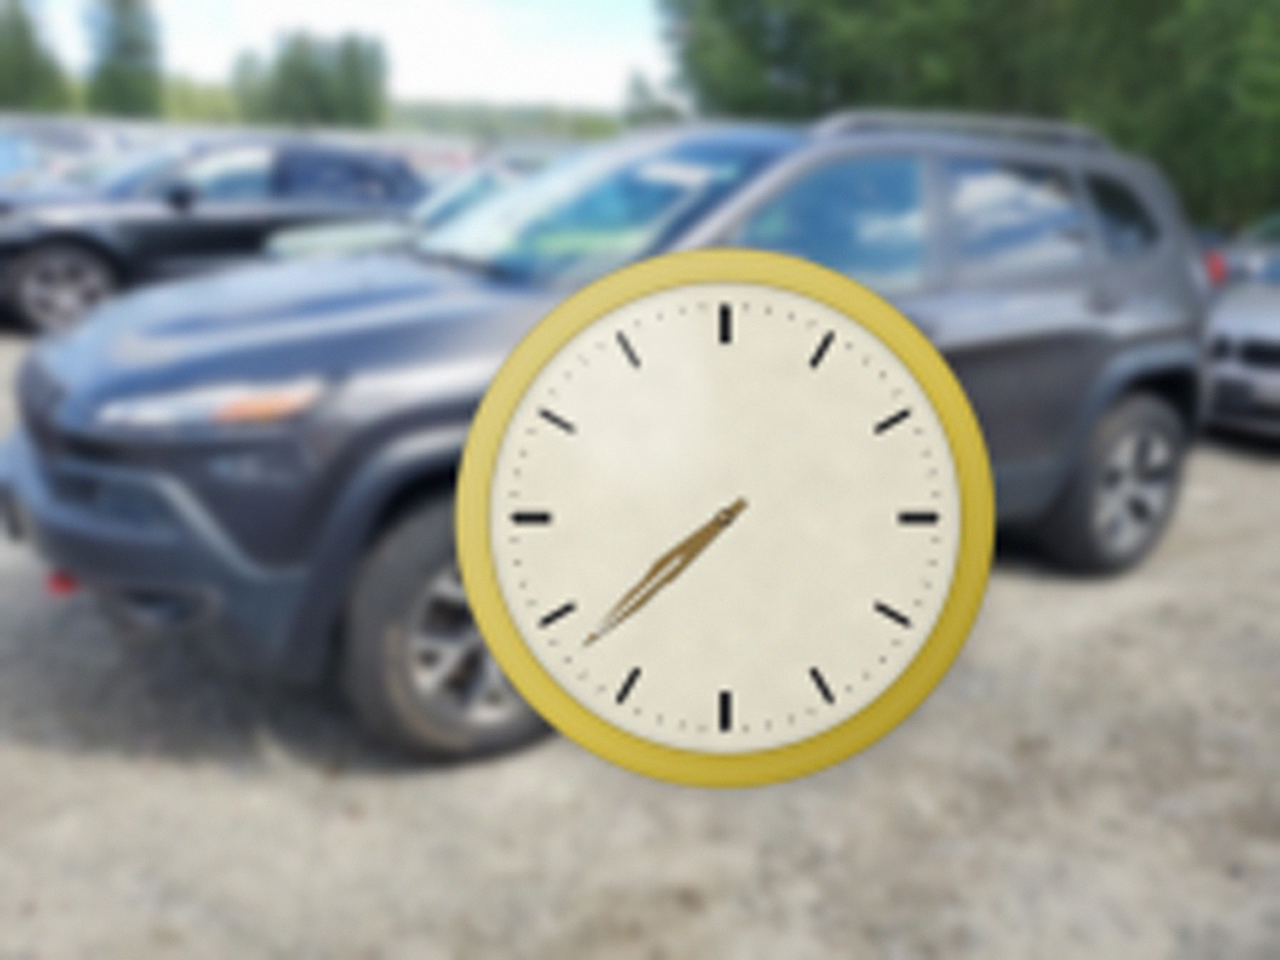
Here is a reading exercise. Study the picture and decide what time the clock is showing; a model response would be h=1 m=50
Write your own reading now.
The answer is h=7 m=38
